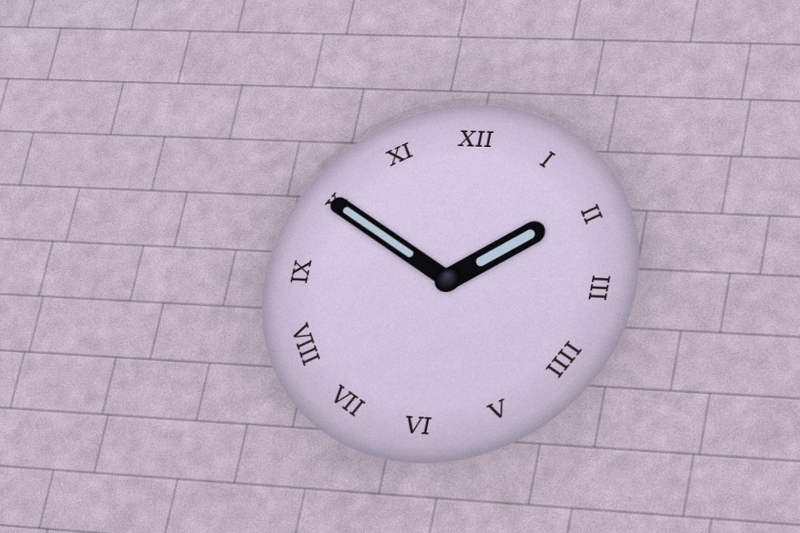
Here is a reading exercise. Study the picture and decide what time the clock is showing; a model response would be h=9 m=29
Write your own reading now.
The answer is h=1 m=50
